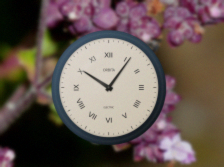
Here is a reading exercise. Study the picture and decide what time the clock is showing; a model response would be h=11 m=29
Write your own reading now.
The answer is h=10 m=6
